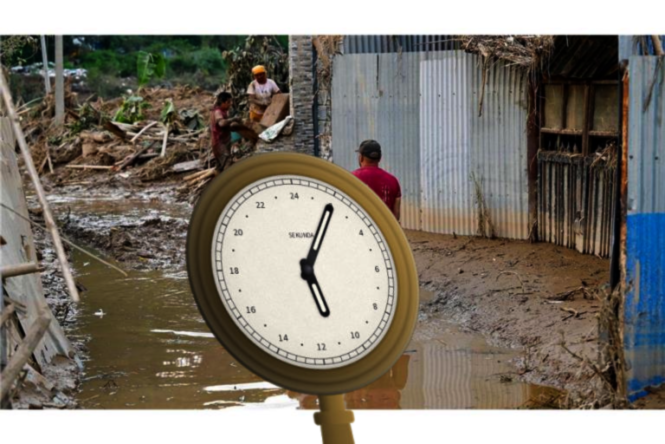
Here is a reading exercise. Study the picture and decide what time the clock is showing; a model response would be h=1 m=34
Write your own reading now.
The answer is h=11 m=5
